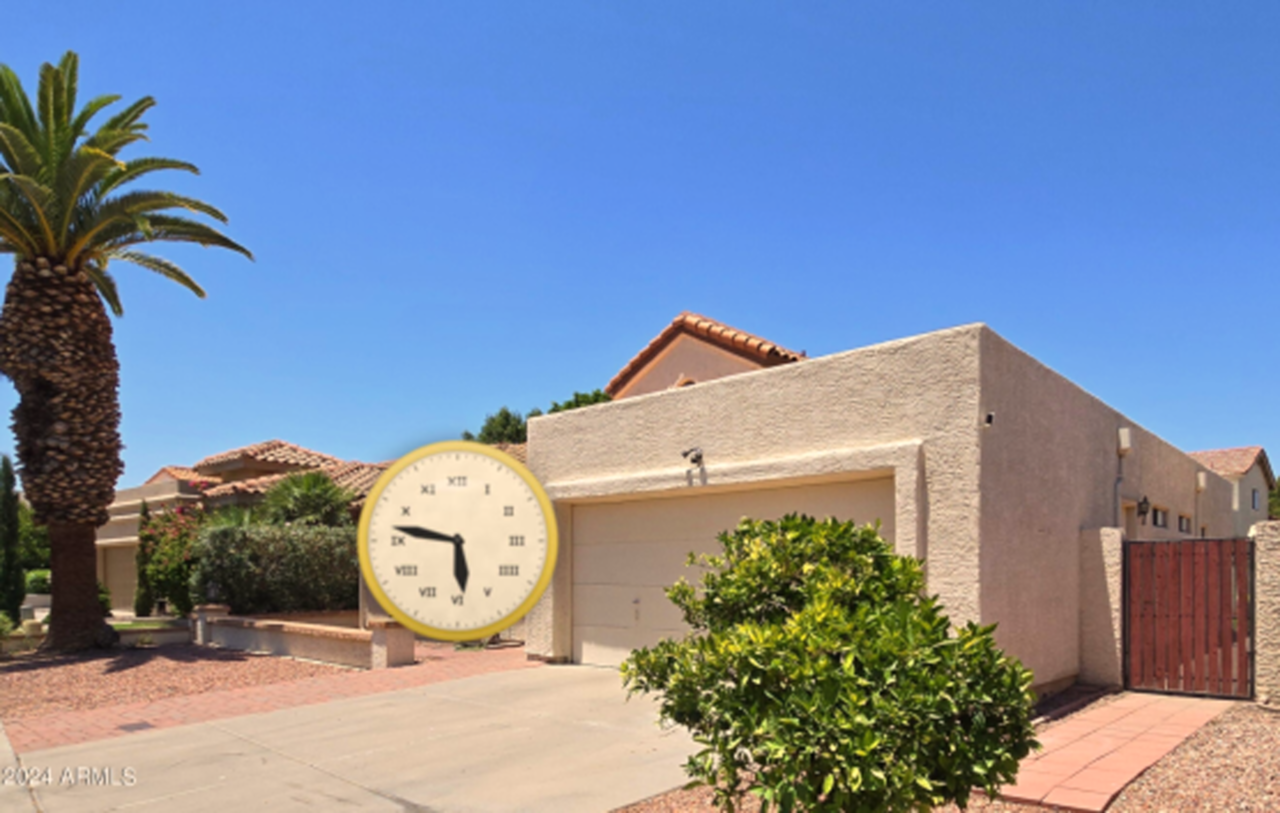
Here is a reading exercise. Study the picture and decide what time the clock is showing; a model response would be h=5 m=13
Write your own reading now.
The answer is h=5 m=47
